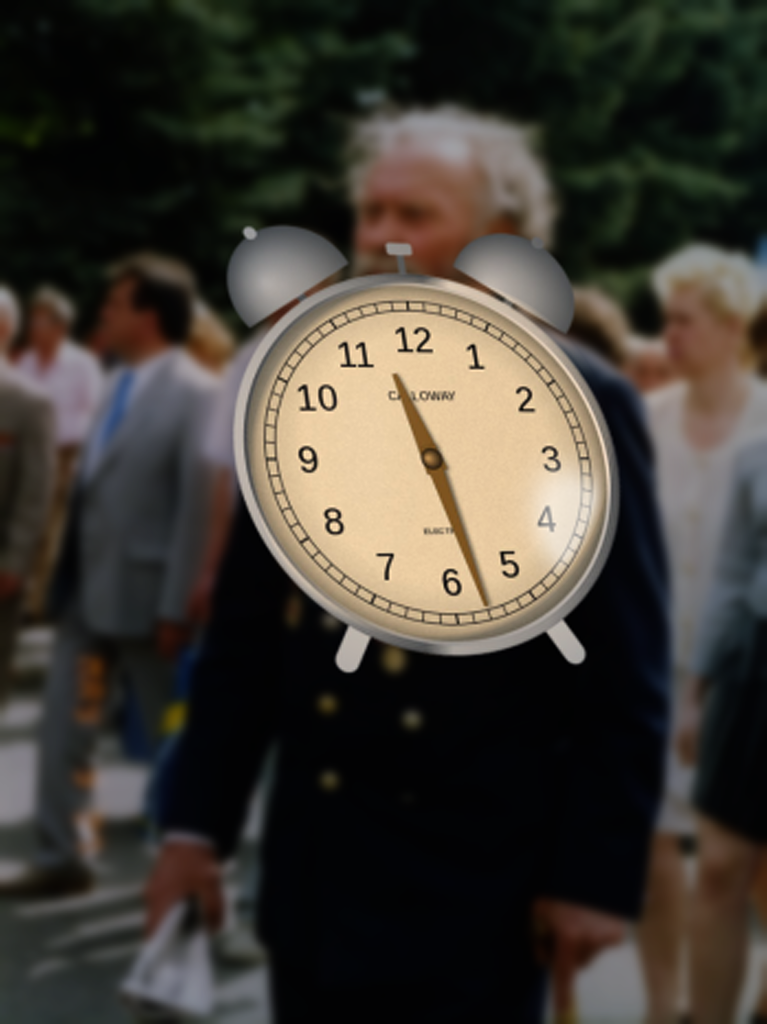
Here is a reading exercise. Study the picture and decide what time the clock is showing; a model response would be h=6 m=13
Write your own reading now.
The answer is h=11 m=28
